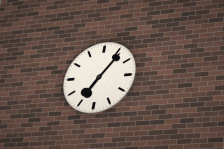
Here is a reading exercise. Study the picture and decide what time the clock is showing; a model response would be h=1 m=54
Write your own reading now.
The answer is h=7 m=6
